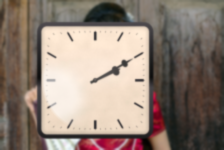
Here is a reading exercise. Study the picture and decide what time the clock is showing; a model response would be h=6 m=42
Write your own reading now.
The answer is h=2 m=10
